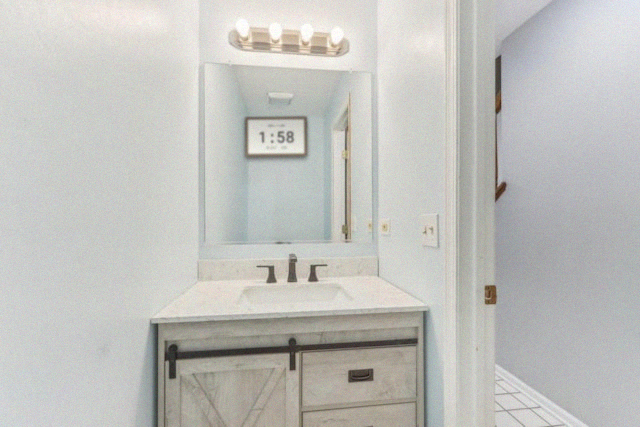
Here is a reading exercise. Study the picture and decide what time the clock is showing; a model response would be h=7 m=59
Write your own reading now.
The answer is h=1 m=58
